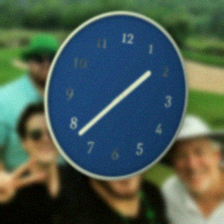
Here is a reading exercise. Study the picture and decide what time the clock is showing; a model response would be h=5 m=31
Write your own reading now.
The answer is h=1 m=38
